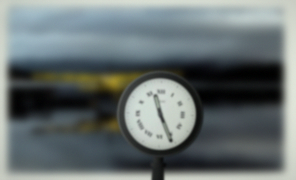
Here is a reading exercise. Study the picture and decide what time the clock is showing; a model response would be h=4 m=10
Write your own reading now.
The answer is h=11 m=26
